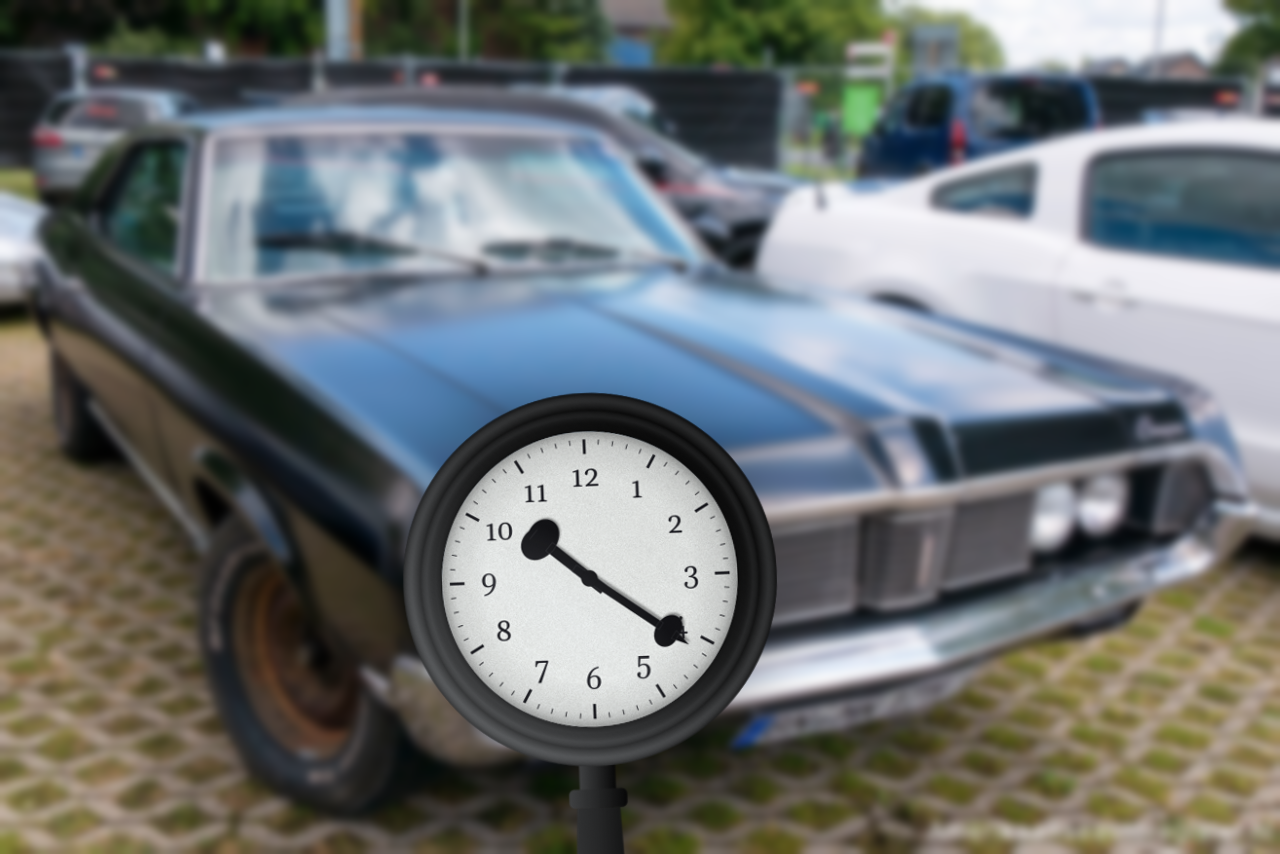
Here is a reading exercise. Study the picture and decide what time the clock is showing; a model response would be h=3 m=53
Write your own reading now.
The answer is h=10 m=21
